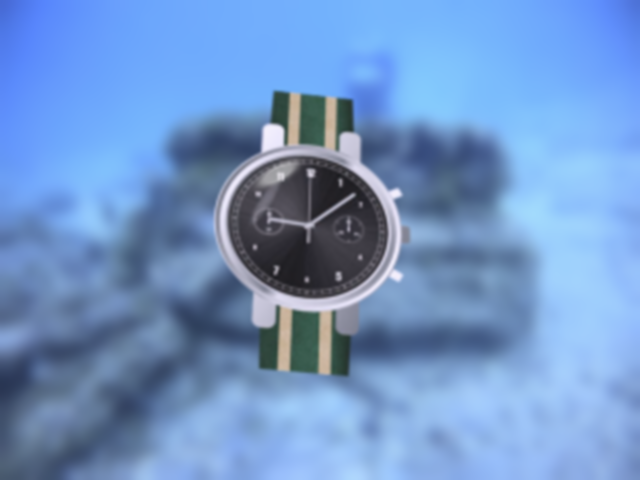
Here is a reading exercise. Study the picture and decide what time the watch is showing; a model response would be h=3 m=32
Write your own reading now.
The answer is h=9 m=8
